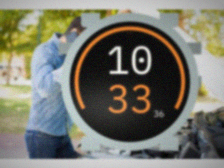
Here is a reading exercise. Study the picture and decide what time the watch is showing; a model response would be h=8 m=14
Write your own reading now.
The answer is h=10 m=33
